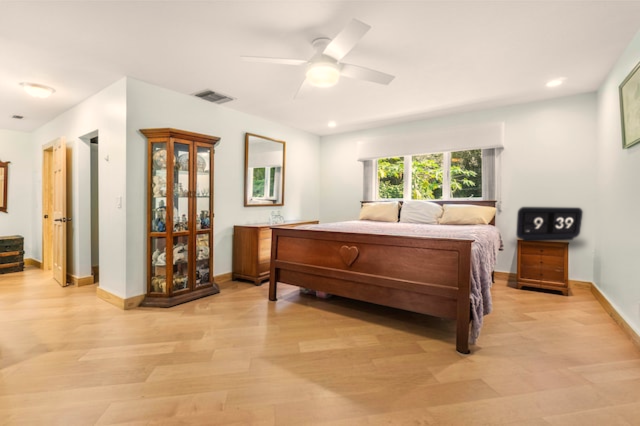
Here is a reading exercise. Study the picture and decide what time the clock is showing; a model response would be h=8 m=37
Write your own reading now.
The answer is h=9 m=39
